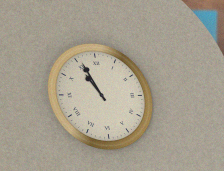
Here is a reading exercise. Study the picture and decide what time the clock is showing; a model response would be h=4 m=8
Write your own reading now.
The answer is h=10 m=56
